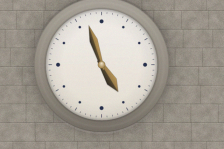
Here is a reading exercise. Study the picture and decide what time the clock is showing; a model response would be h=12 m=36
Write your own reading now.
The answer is h=4 m=57
